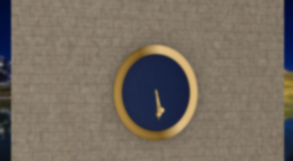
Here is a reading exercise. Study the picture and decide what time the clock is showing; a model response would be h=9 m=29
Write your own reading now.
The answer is h=5 m=29
